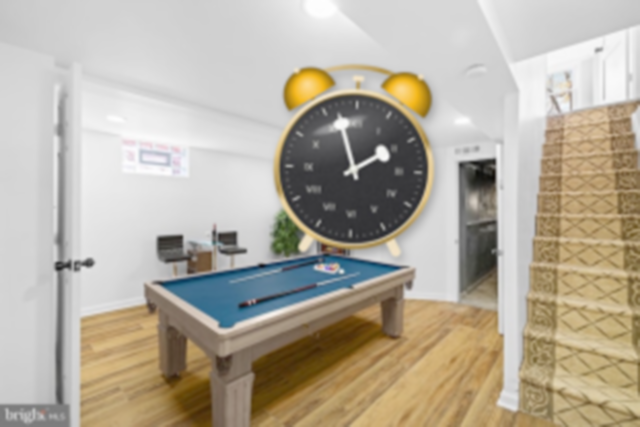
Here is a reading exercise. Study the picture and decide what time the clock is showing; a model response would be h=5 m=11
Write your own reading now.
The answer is h=1 m=57
